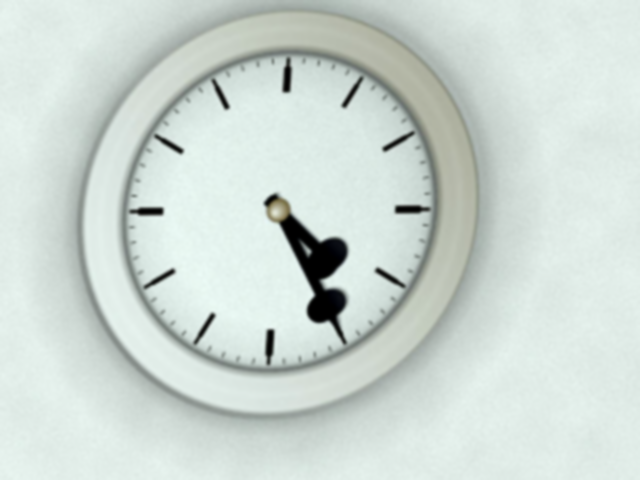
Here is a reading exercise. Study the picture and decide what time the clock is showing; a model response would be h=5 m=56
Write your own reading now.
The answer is h=4 m=25
